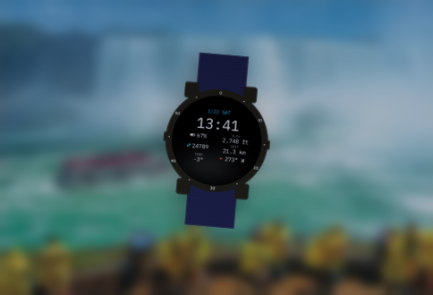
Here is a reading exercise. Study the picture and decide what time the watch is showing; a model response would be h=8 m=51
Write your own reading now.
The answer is h=13 m=41
